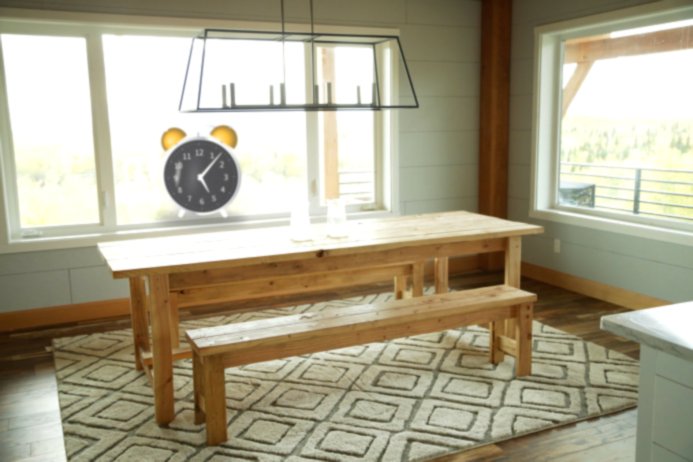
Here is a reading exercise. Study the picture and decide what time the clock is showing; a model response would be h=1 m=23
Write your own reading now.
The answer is h=5 m=7
